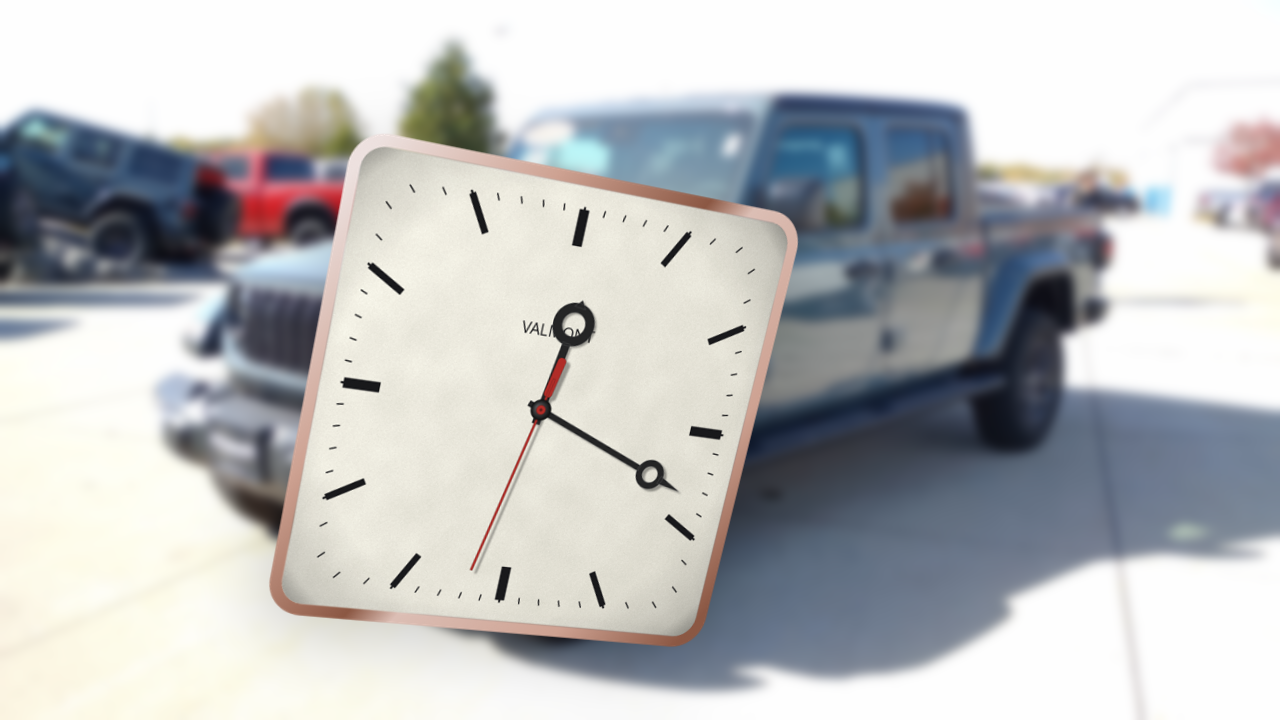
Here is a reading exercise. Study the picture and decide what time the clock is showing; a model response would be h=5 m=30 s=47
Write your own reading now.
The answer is h=12 m=18 s=32
